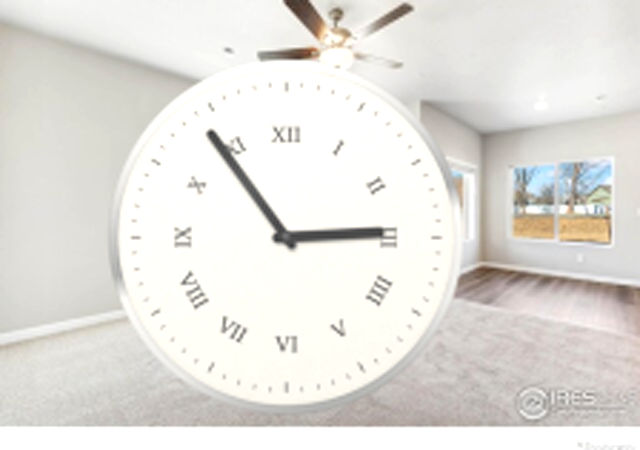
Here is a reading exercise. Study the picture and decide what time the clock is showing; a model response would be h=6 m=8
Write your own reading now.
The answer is h=2 m=54
